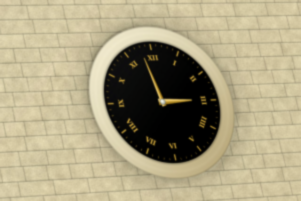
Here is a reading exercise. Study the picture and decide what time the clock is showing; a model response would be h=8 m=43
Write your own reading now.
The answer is h=2 m=58
